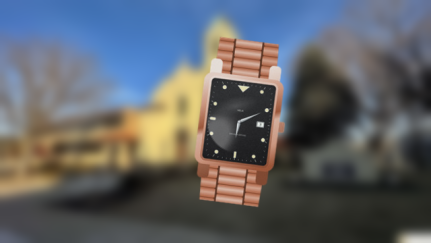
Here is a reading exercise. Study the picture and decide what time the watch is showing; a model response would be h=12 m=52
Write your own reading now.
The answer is h=6 m=10
